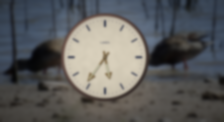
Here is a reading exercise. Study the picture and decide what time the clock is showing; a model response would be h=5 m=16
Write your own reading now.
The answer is h=5 m=36
